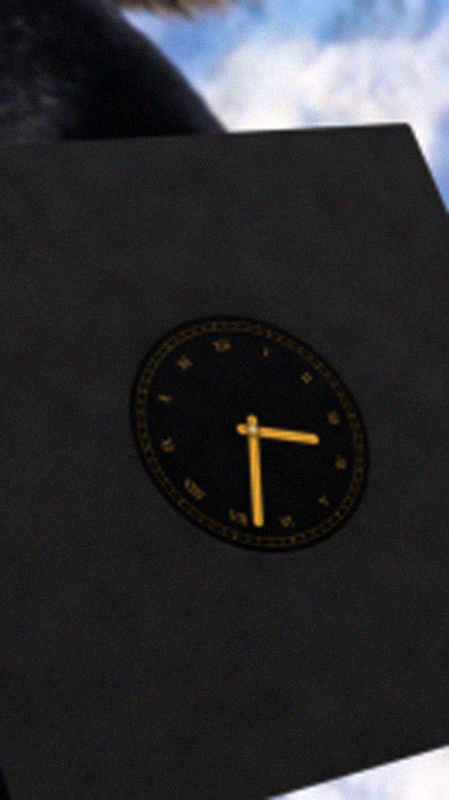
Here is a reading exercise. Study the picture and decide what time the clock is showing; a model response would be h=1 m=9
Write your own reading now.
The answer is h=3 m=33
